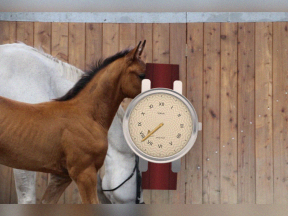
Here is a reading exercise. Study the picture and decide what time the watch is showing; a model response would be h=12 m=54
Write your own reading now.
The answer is h=7 m=38
